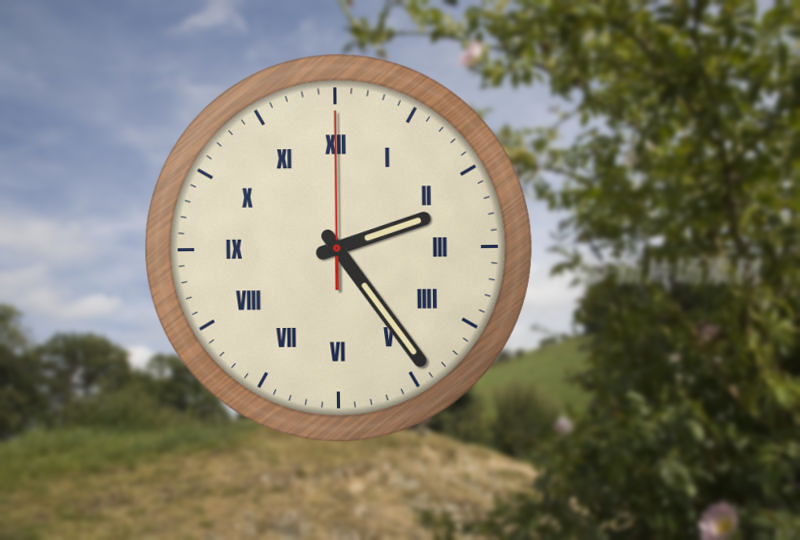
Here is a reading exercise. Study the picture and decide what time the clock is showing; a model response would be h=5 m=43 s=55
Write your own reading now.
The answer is h=2 m=24 s=0
